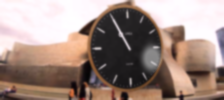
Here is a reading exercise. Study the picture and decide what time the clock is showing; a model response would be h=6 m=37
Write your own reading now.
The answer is h=10 m=55
